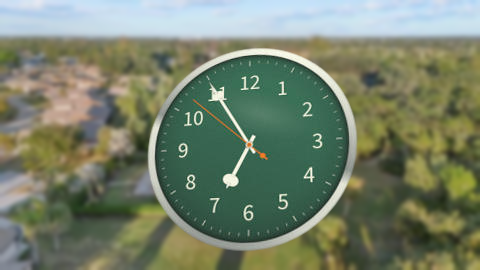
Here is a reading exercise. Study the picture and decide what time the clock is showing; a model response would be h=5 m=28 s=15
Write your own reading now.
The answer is h=6 m=54 s=52
